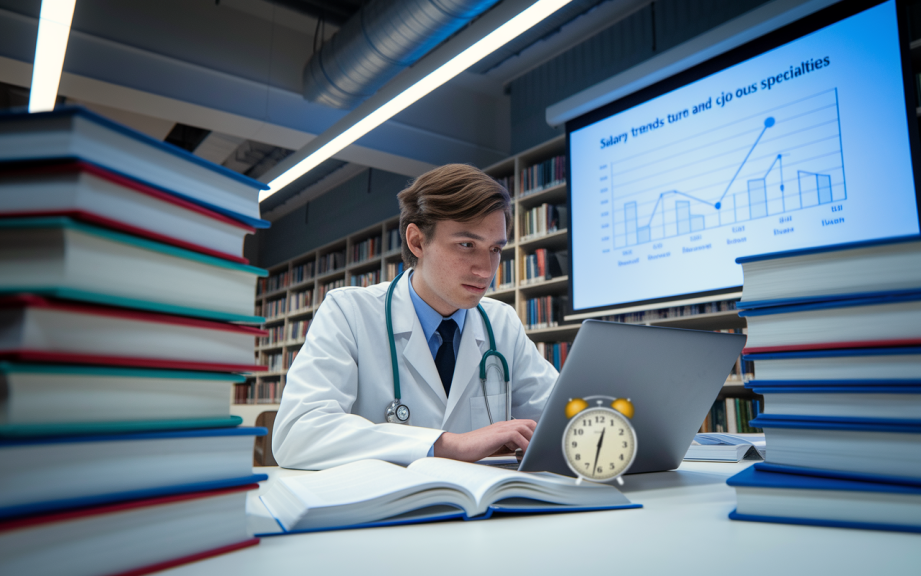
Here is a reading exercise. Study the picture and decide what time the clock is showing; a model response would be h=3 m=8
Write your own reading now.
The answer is h=12 m=32
